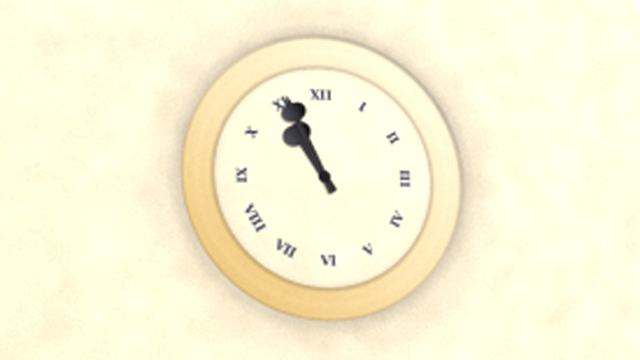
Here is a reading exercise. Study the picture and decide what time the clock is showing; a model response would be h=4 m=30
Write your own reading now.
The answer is h=10 m=56
